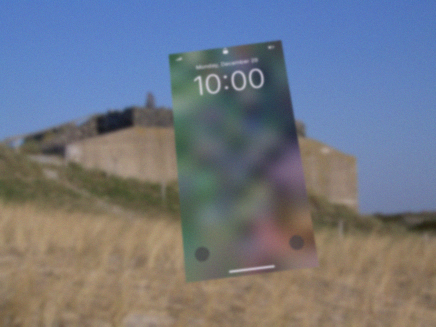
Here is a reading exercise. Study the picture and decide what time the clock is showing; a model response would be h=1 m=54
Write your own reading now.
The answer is h=10 m=0
